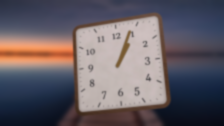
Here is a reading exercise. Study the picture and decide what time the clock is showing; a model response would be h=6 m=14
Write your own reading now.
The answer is h=1 m=4
